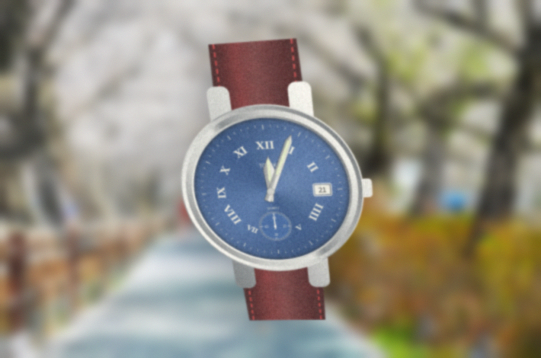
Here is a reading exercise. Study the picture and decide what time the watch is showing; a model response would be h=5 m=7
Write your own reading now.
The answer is h=12 m=4
